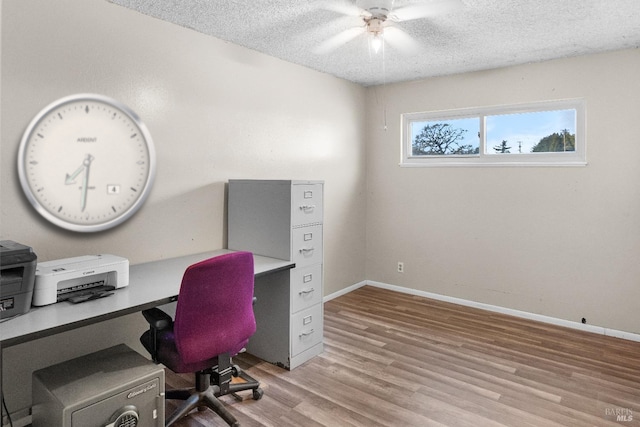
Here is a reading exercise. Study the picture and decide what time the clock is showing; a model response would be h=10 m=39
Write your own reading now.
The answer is h=7 m=31
